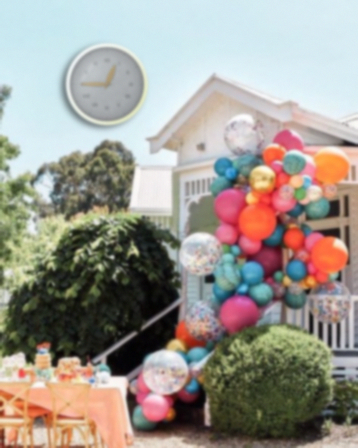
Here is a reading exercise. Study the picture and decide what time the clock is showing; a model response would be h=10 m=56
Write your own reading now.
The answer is h=12 m=45
